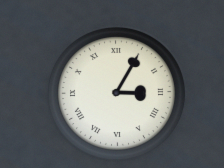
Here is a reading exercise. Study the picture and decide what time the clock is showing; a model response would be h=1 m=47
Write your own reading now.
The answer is h=3 m=5
